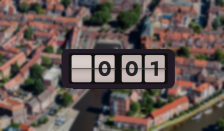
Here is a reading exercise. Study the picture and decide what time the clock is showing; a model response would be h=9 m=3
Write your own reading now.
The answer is h=0 m=1
